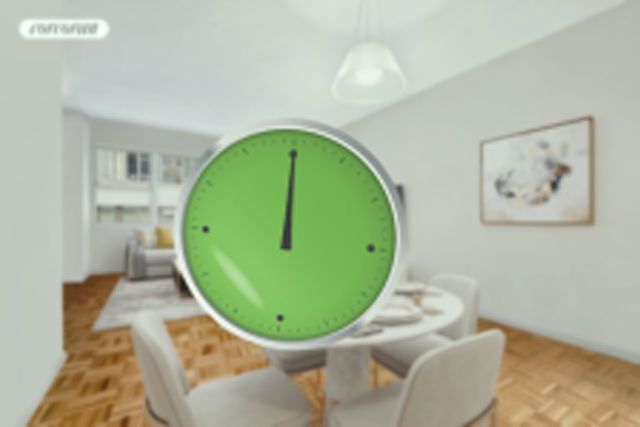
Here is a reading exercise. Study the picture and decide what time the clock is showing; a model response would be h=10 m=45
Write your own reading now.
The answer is h=12 m=0
